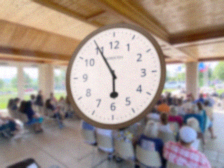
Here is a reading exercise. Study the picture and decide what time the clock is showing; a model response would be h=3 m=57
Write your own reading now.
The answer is h=5 m=55
